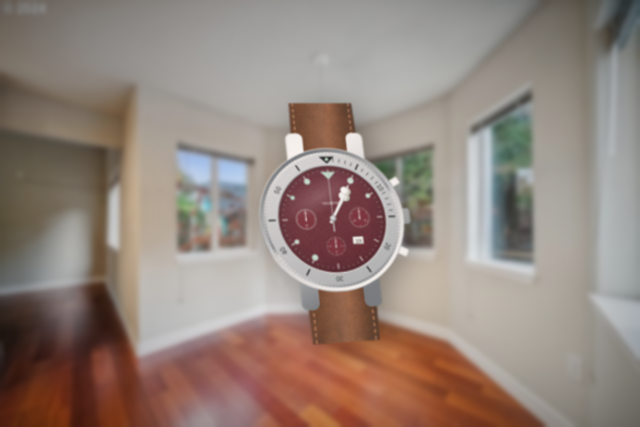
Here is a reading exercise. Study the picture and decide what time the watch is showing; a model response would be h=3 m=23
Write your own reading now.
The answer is h=1 m=5
